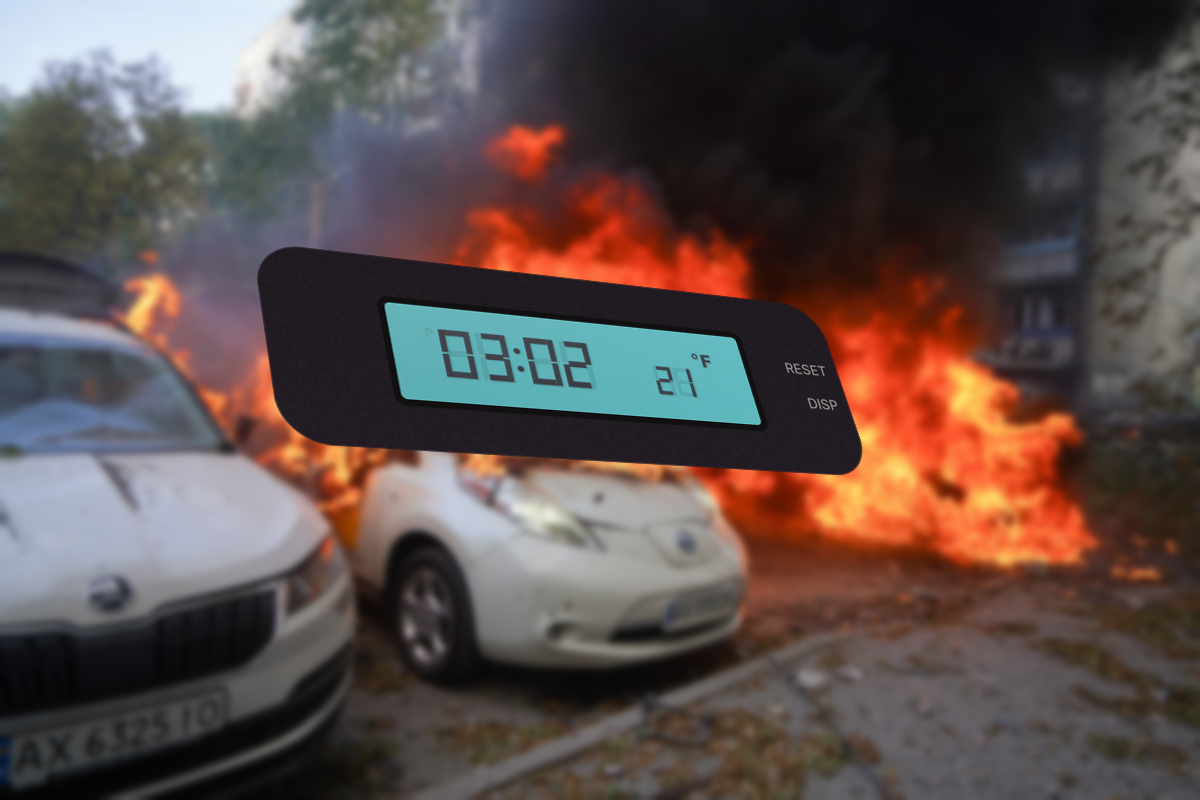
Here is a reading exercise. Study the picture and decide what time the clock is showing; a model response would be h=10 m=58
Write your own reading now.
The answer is h=3 m=2
